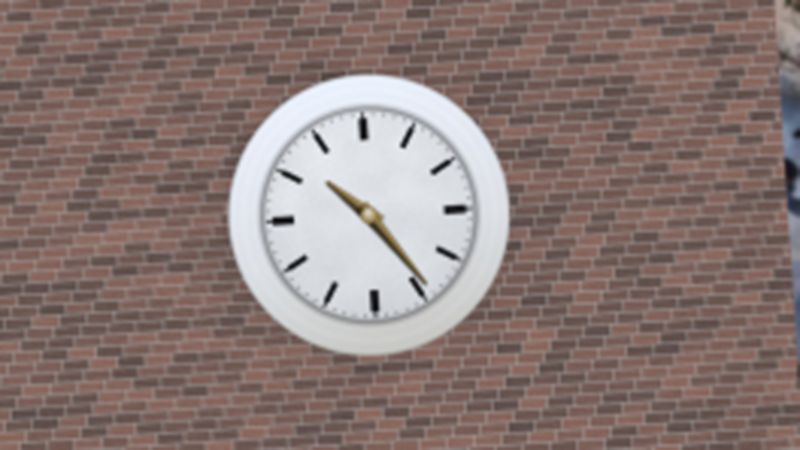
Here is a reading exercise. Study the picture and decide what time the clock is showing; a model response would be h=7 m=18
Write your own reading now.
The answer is h=10 m=24
